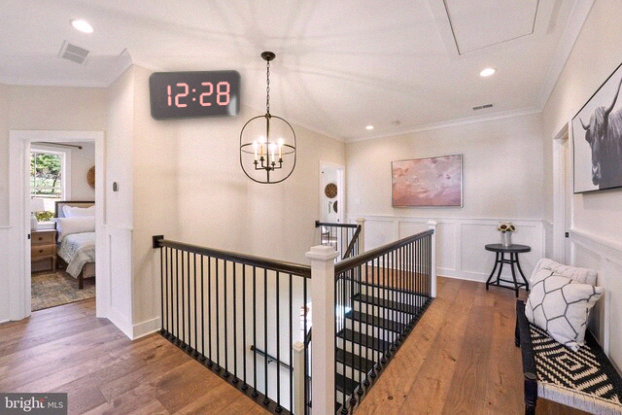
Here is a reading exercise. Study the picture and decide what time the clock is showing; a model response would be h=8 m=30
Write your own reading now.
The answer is h=12 m=28
